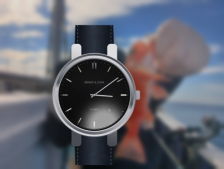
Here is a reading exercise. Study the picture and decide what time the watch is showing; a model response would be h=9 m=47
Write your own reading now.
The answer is h=3 m=9
